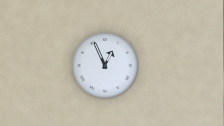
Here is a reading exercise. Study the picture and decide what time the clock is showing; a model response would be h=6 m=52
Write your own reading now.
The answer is h=12 m=56
